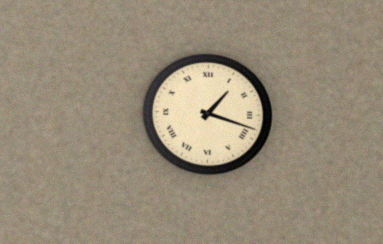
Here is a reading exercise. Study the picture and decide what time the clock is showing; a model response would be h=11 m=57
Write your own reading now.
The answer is h=1 m=18
